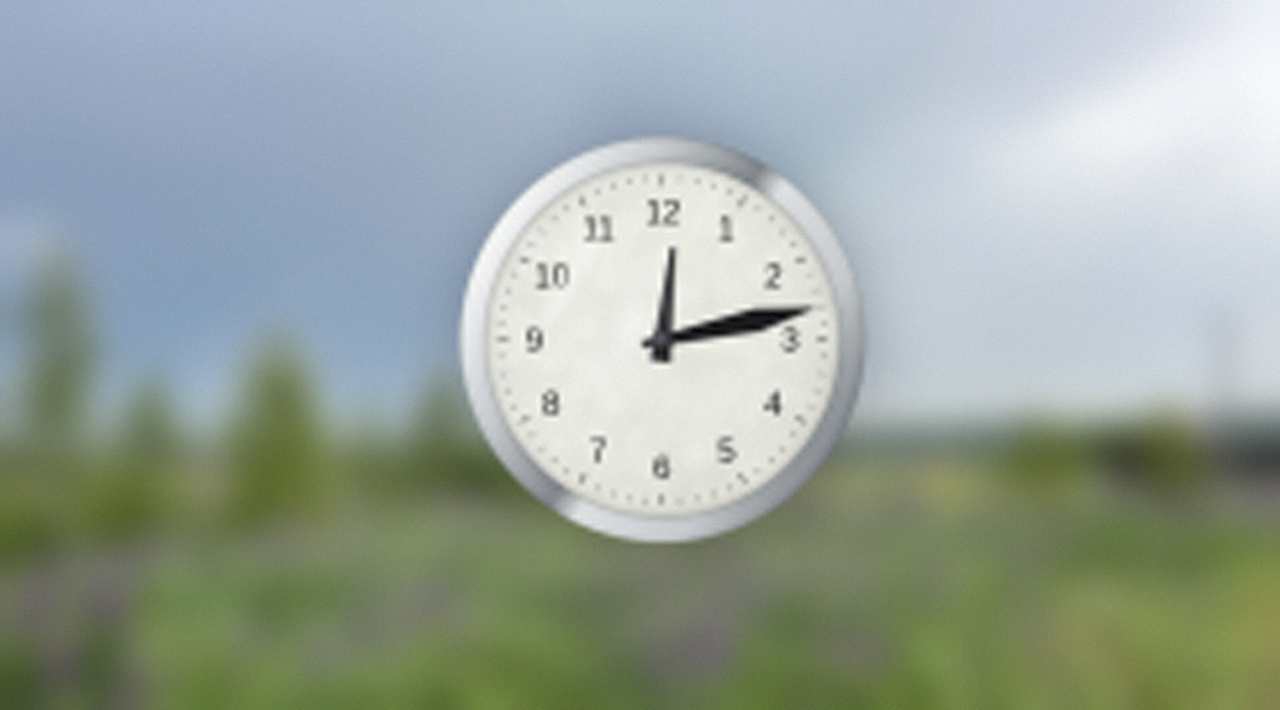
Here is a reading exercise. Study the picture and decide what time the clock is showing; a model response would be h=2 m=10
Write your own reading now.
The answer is h=12 m=13
